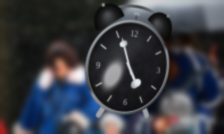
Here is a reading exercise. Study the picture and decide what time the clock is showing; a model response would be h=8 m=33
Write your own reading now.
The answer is h=4 m=56
